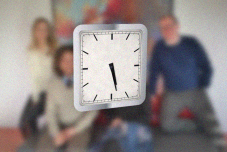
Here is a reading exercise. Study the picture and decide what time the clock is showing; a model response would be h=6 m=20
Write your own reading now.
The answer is h=5 m=28
